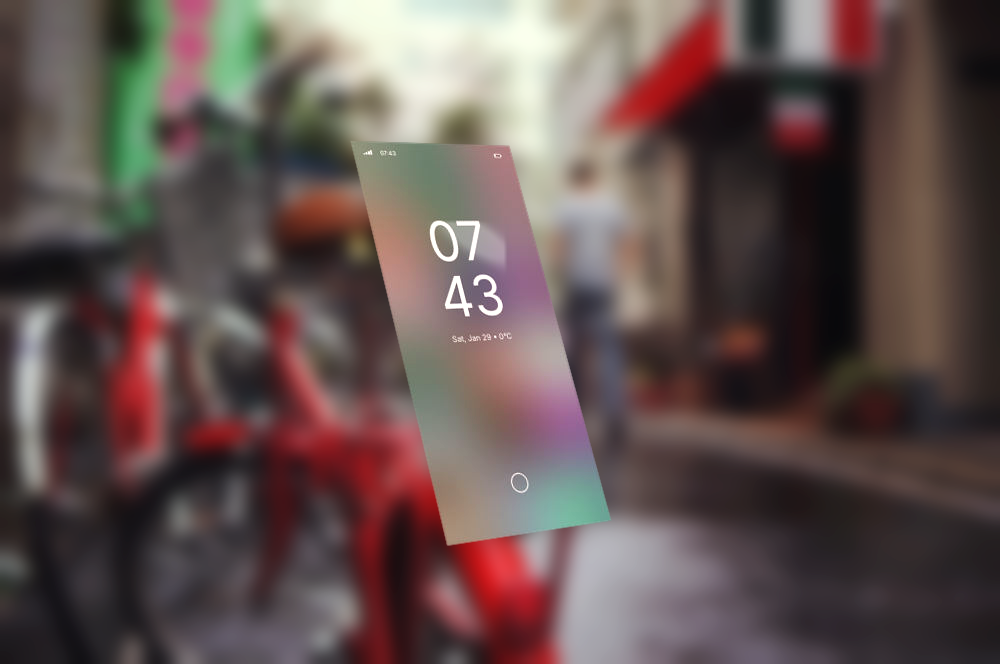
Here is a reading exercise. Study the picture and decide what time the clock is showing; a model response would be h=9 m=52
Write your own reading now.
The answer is h=7 m=43
